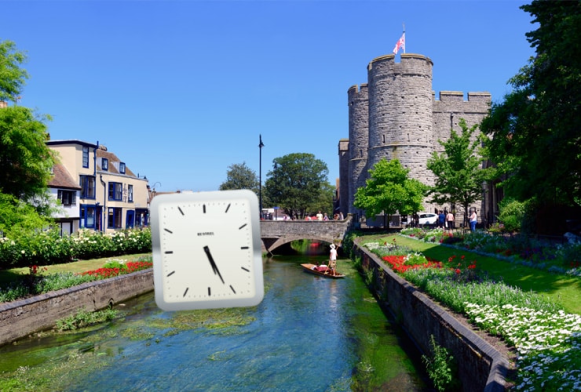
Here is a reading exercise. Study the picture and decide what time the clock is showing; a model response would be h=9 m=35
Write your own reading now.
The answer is h=5 m=26
